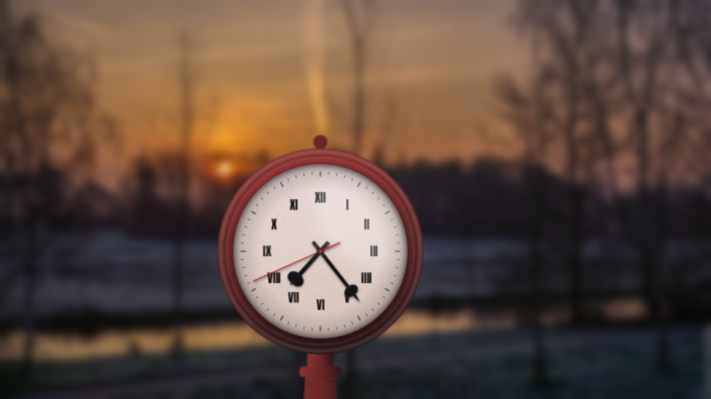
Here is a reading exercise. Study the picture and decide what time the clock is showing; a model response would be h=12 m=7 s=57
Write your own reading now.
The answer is h=7 m=23 s=41
